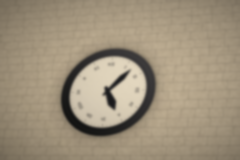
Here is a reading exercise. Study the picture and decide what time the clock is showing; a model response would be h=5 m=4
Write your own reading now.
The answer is h=5 m=7
